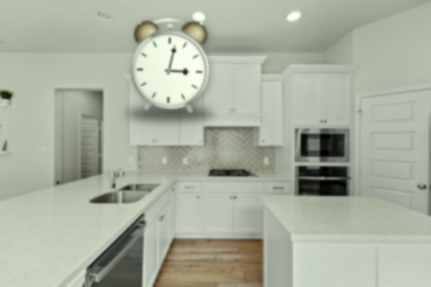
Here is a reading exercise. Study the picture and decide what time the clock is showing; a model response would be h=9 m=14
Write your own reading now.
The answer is h=3 m=2
